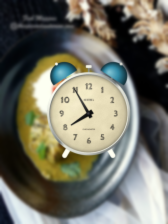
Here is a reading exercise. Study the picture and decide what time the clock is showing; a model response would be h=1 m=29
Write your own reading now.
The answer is h=7 m=55
